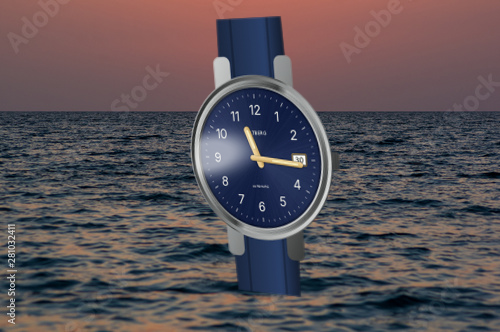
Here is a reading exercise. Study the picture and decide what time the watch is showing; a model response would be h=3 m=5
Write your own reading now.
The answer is h=11 m=16
